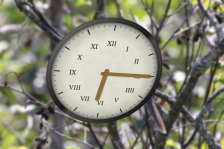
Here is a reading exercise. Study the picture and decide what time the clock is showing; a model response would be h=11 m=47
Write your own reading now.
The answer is h=6 m=15
